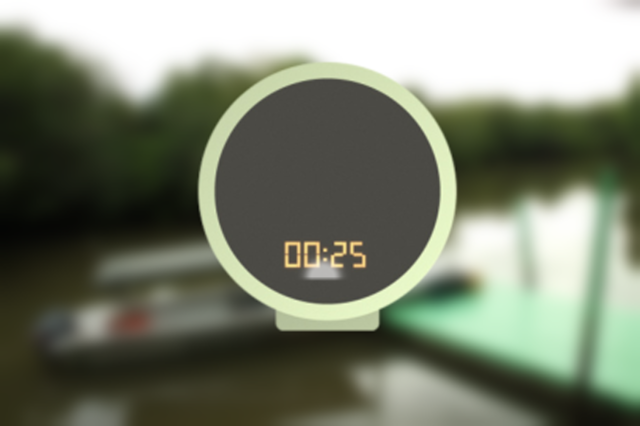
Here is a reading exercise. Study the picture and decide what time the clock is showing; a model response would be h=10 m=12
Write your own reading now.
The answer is h=0 m=25
